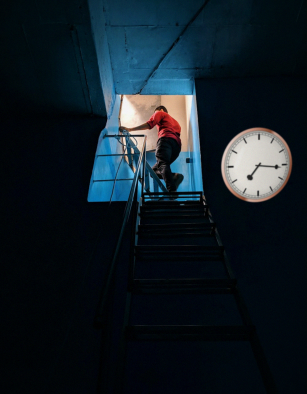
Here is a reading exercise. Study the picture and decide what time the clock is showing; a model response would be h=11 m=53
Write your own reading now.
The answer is h=7 m=16
